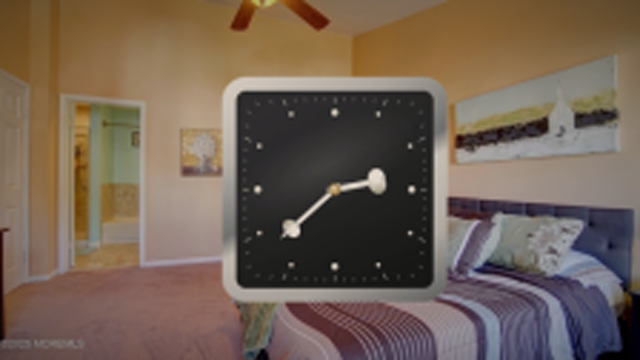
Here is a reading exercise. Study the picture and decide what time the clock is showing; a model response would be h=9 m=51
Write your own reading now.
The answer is h=2 m=38
